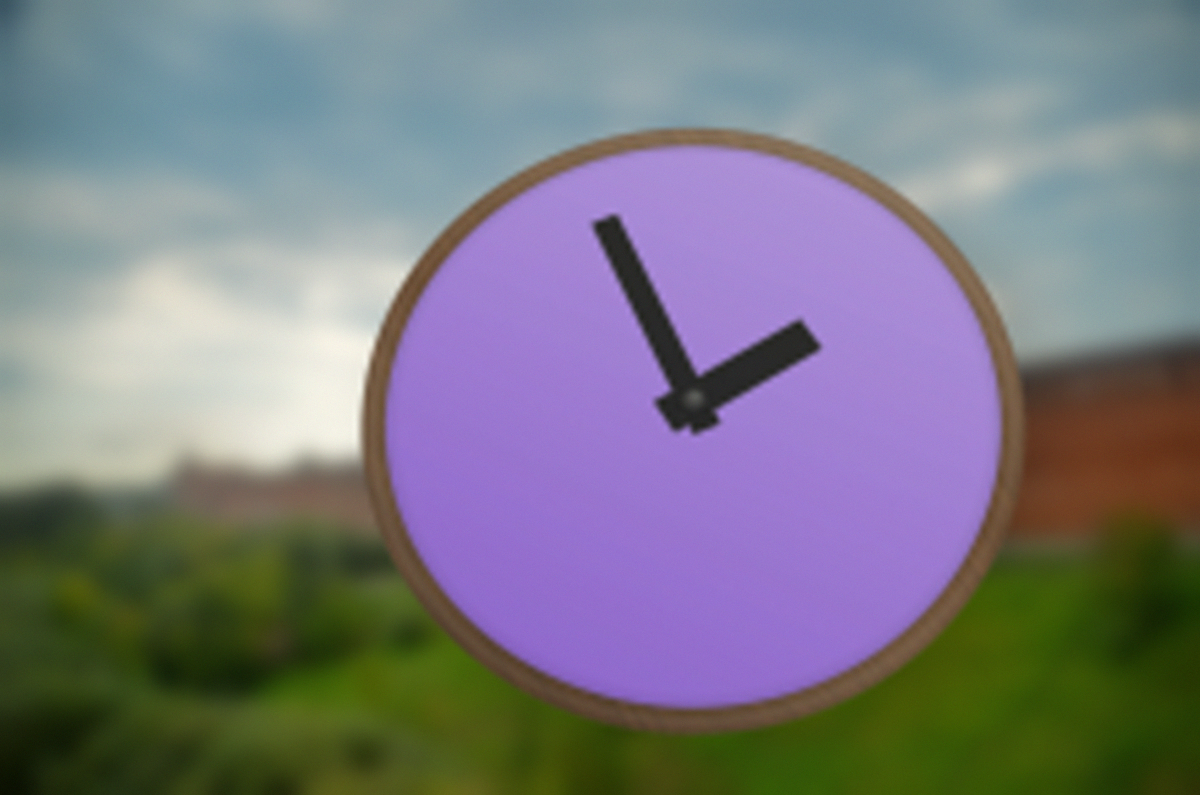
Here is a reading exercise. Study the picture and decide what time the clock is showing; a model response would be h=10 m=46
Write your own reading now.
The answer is h=1 m=56
